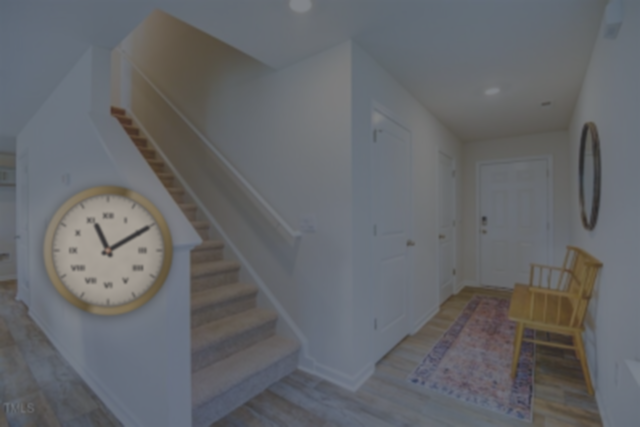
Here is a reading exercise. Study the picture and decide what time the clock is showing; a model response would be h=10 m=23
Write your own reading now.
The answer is h=11 m=10
